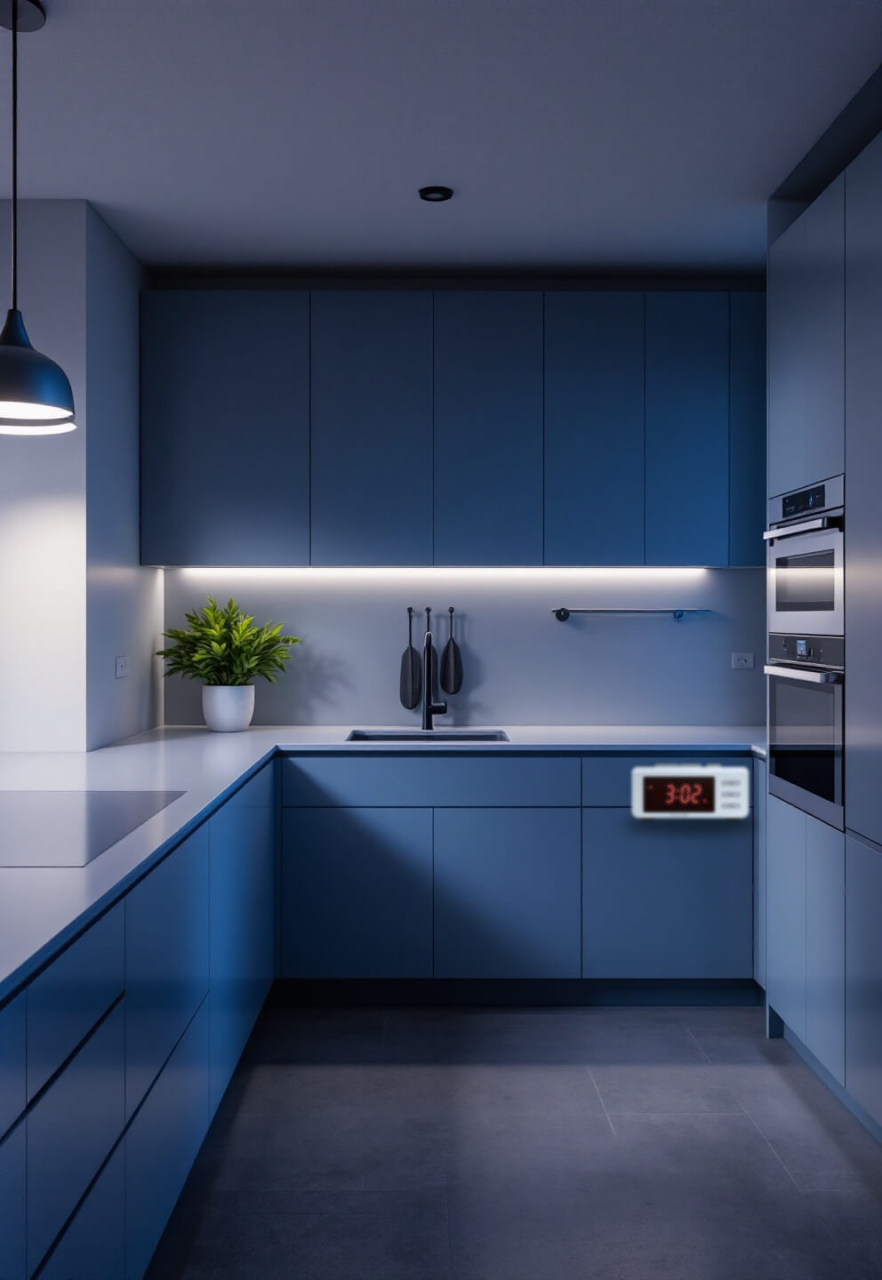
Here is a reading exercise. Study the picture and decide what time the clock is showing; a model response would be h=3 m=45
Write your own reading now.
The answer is h=3 m=2
